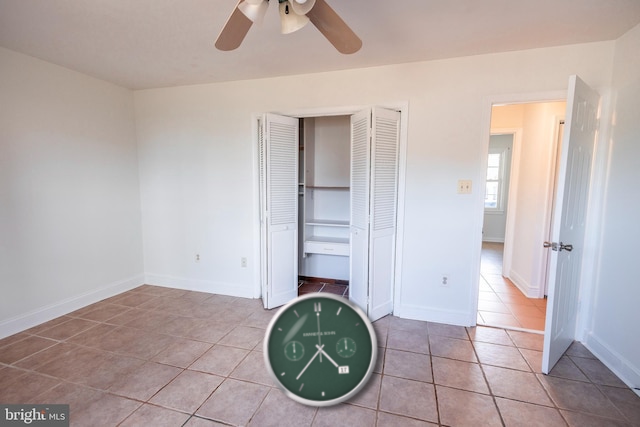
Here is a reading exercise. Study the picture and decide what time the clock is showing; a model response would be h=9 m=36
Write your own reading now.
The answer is h=4 m=37
